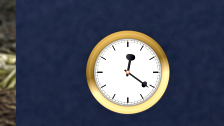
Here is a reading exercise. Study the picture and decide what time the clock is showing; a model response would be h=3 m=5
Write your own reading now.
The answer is h=12 m=21
